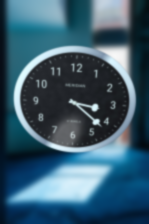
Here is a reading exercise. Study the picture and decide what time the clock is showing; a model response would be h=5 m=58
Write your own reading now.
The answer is h=3 m=22
